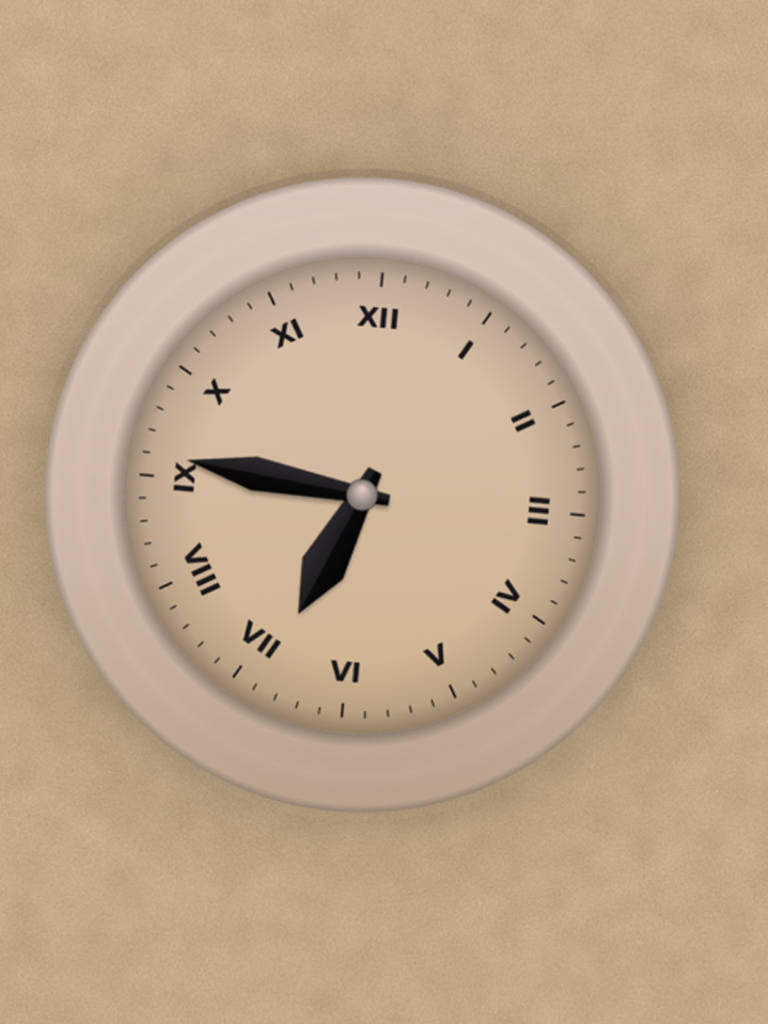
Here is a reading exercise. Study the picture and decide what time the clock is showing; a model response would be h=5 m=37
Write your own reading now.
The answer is h=6 m=46
